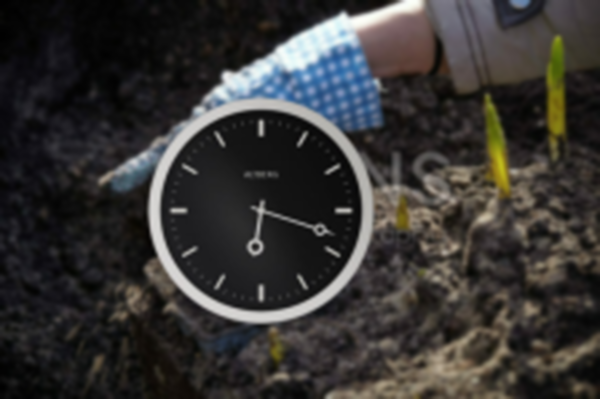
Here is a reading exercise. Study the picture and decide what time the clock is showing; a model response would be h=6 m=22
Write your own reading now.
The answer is h=6 m=18
